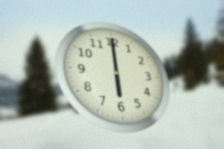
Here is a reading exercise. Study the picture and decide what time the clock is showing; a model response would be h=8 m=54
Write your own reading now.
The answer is h=6 m=0
